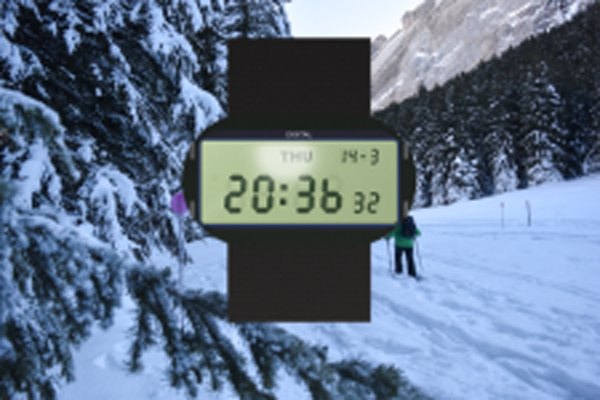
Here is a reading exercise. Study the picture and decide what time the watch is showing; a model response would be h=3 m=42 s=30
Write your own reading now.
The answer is h=20 m=36 s=32
